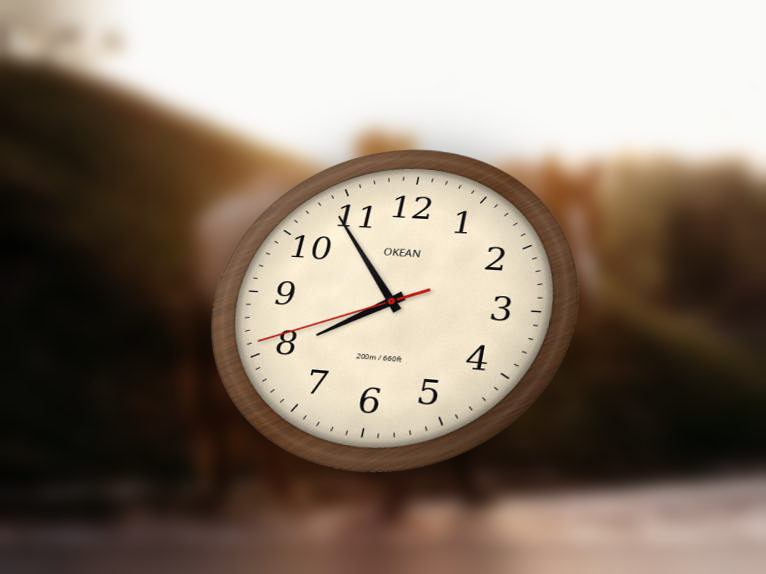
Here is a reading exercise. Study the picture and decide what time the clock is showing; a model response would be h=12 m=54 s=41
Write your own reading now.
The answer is h=7 m=53 s=41
